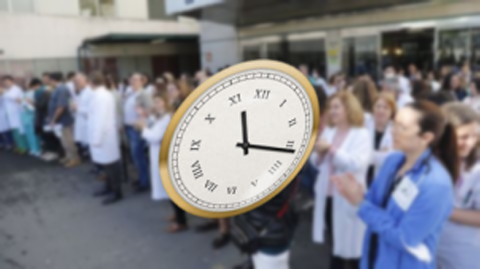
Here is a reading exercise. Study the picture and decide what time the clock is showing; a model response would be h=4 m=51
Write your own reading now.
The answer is h=11 m=16
